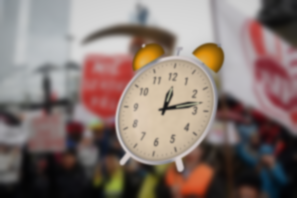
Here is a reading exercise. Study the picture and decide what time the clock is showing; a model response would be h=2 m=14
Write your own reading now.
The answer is h=12 m=13
